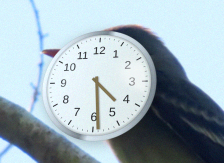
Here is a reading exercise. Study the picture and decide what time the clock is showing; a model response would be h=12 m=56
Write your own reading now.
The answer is h=4 m=29
